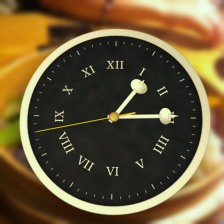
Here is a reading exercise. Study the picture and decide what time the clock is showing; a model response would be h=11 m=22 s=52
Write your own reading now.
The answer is h=1 m=14 s=43
